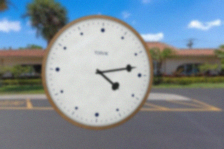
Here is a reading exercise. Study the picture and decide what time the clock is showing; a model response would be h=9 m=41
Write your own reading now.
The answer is h=4 m=13
